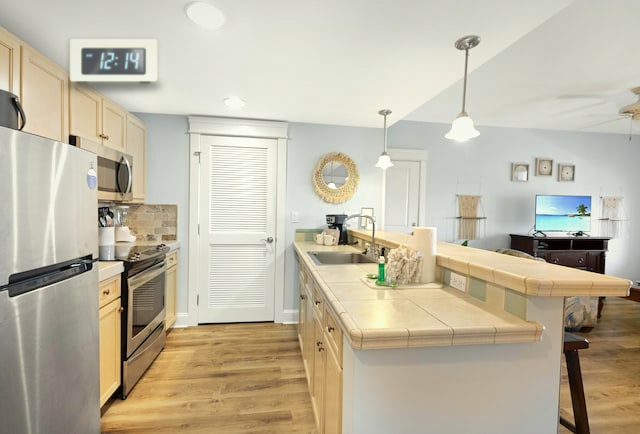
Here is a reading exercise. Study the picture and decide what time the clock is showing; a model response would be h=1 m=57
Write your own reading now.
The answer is h=12 m=14
